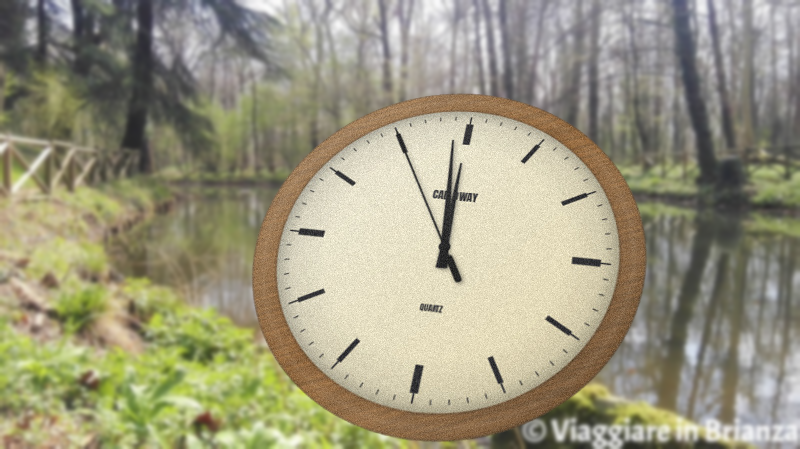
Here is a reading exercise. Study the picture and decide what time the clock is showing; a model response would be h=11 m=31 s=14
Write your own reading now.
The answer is h=11 m=58 s=55
